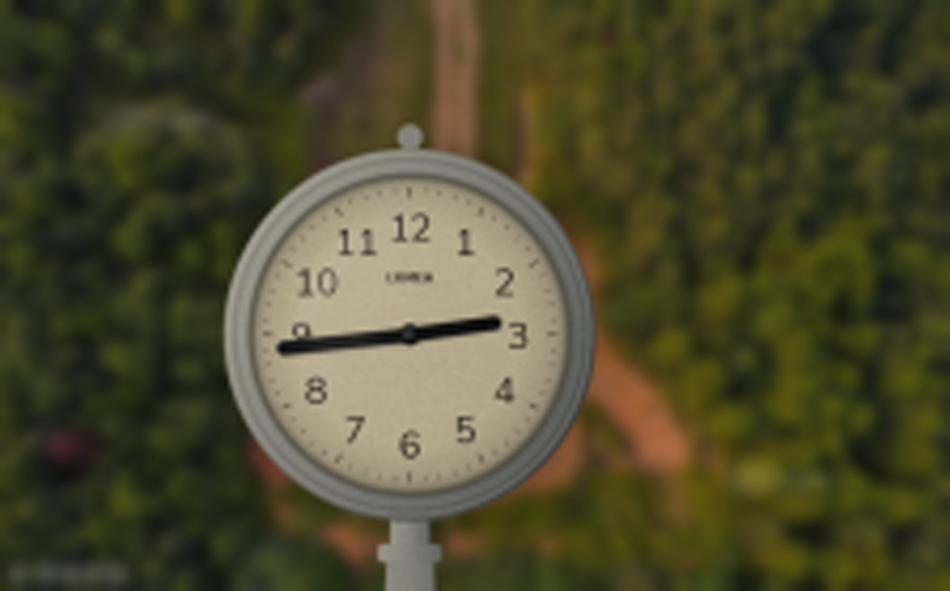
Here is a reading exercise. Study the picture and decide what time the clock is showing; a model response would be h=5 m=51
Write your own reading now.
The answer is h=2 m=44
